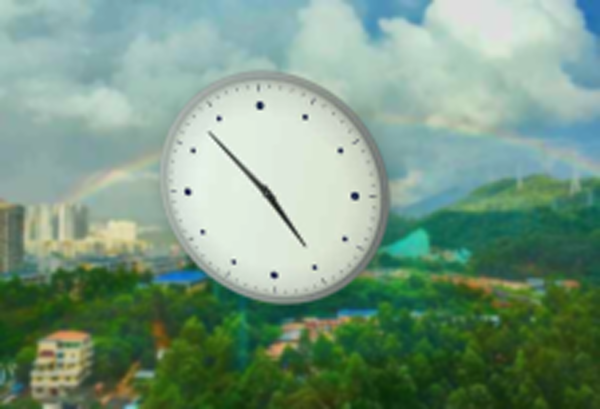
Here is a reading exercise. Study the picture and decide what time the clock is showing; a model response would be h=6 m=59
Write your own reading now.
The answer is h=4 m=53
